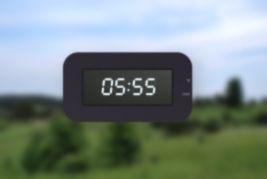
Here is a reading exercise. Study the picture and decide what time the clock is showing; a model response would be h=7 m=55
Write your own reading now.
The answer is h=5 m=55
